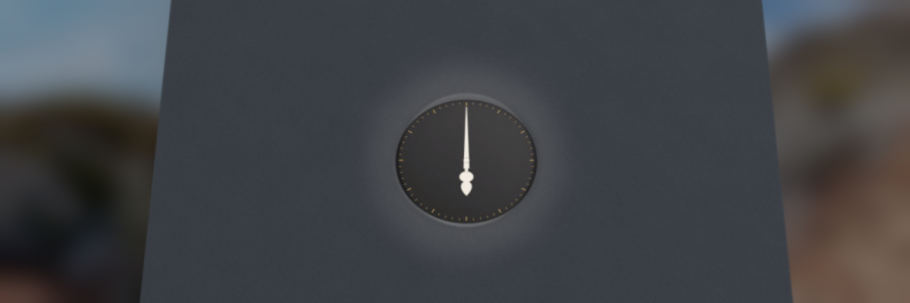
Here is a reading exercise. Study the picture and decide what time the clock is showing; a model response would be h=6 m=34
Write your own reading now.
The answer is h=6 m=0
